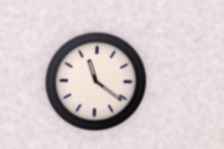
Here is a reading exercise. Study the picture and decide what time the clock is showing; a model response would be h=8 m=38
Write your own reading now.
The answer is h=11 m=21
